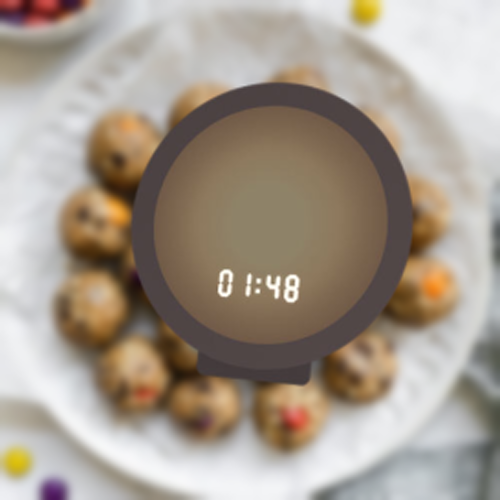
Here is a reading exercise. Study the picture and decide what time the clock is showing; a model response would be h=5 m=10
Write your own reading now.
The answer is h=1 m=48
